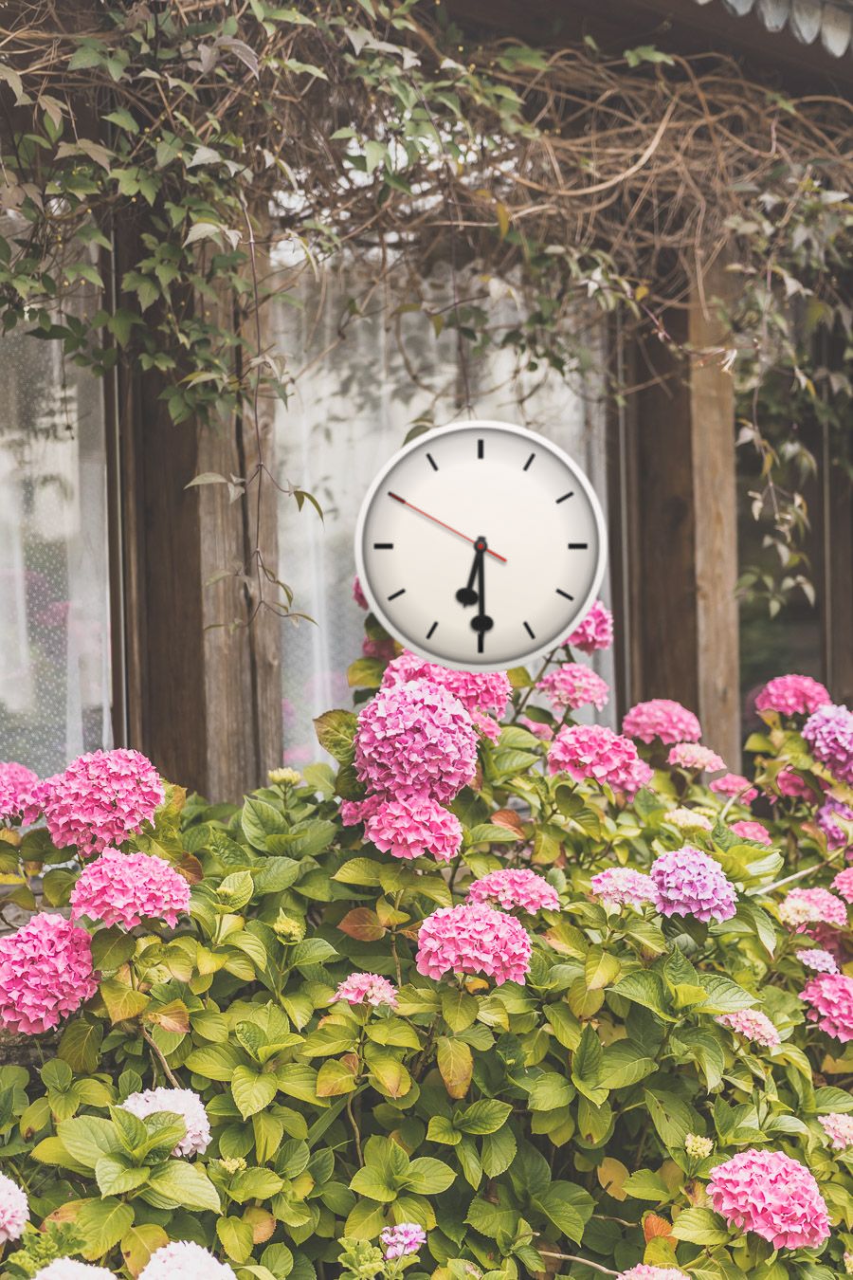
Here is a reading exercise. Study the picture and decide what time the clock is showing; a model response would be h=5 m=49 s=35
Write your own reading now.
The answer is h=6 m=29 s=50
